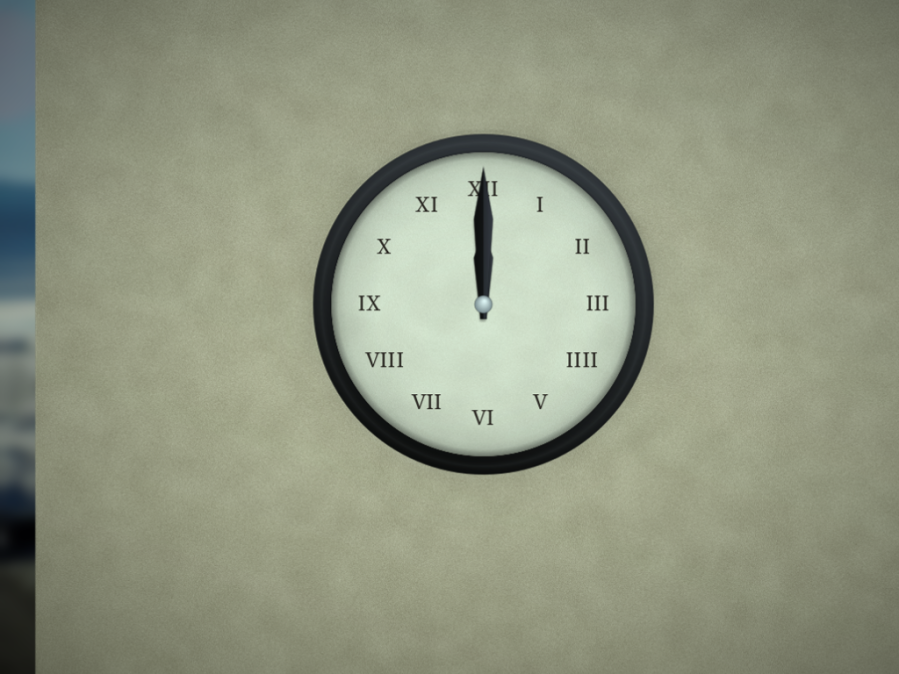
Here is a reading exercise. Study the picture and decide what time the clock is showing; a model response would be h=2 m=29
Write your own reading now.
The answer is h=12 m=0
